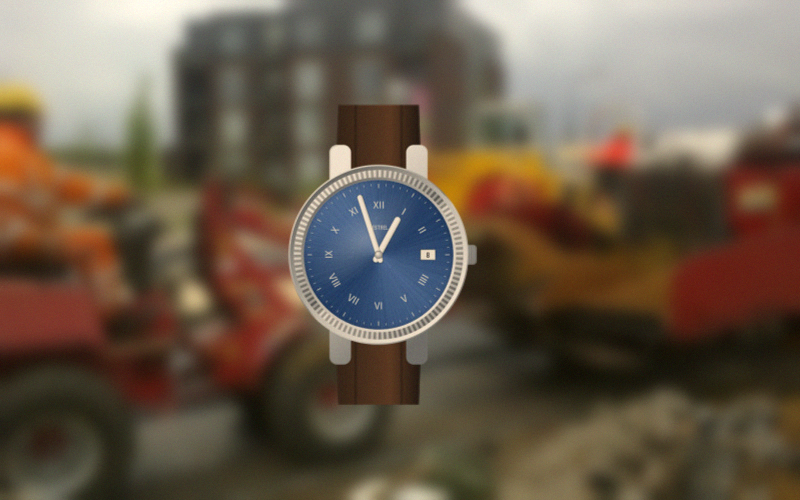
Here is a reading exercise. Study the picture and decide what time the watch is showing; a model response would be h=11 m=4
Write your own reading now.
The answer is h=12 m=57
